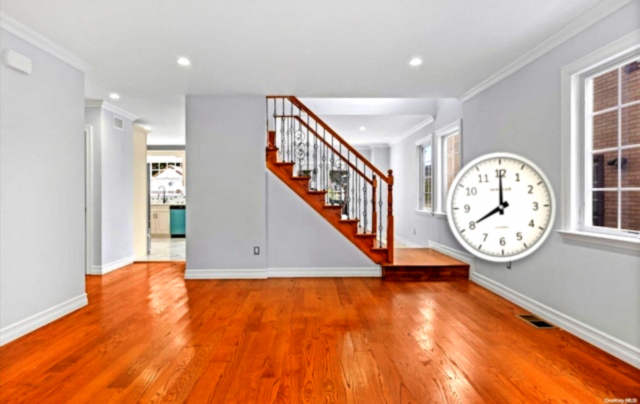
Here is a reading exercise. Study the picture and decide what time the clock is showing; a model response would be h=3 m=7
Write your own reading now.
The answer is h=8 m=0
